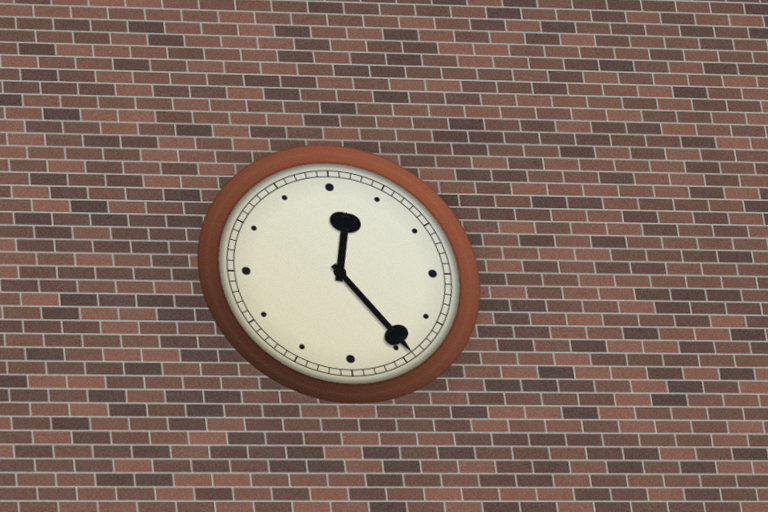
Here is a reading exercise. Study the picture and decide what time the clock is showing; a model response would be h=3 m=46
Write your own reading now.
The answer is h=12 m=24
